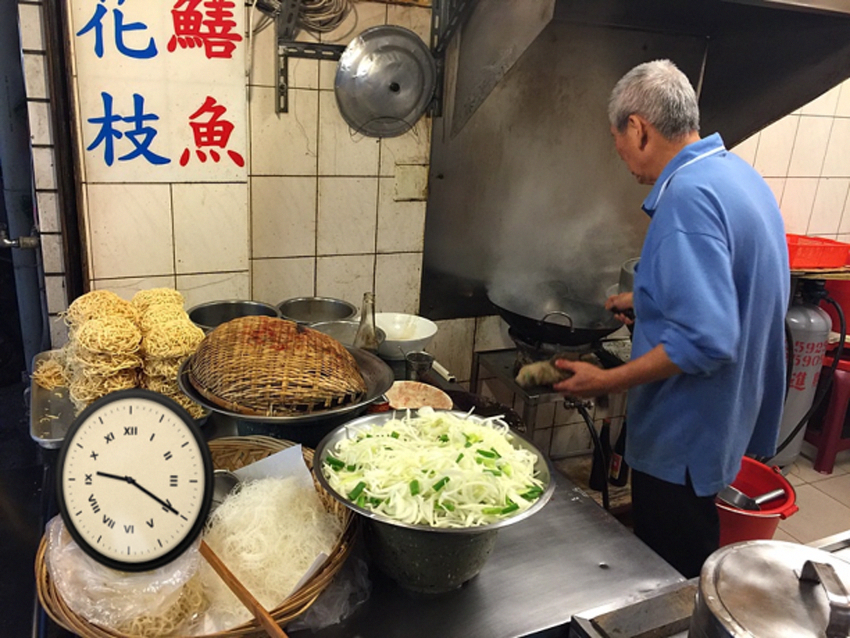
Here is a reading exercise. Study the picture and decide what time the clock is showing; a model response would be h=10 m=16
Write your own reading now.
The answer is h=9 m=20
